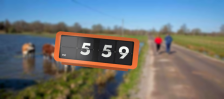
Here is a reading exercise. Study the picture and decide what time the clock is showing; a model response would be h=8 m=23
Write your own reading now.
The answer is h=5 m=59
